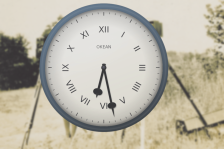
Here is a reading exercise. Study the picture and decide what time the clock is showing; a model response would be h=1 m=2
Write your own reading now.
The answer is h=6 m=28
